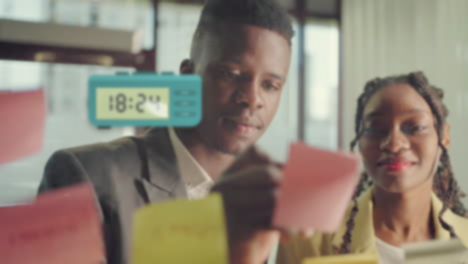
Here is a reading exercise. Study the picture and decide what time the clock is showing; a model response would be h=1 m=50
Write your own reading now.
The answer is h=18 m=24
